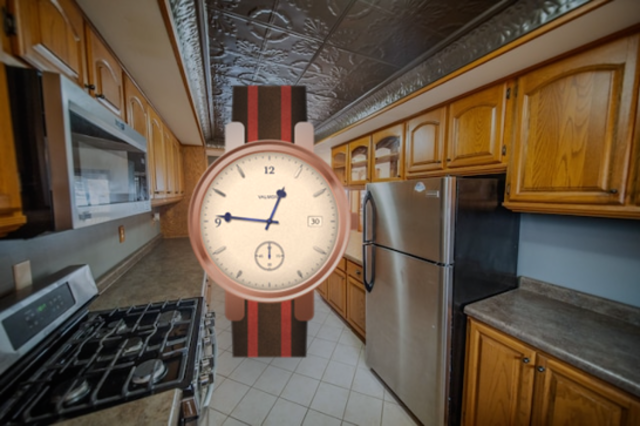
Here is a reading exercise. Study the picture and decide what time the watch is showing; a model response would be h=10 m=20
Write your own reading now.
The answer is h=12 m=46
